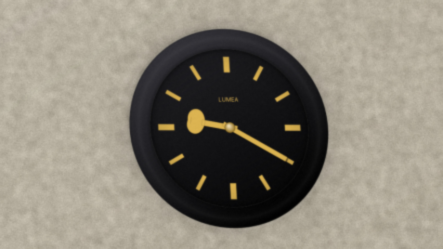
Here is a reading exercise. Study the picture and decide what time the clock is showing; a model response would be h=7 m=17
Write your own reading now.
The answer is h=9 m=20
